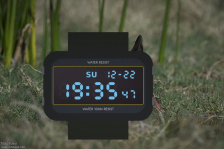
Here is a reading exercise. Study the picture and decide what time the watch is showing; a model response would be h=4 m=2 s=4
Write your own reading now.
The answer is h=19 m=35 s=47
